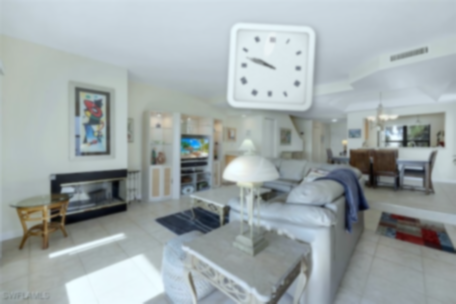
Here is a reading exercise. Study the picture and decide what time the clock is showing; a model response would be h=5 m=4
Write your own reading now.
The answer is h=9 m=48
